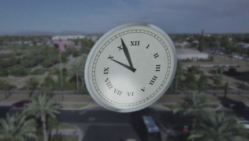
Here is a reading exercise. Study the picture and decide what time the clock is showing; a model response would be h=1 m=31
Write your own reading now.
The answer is h=9 m=56
